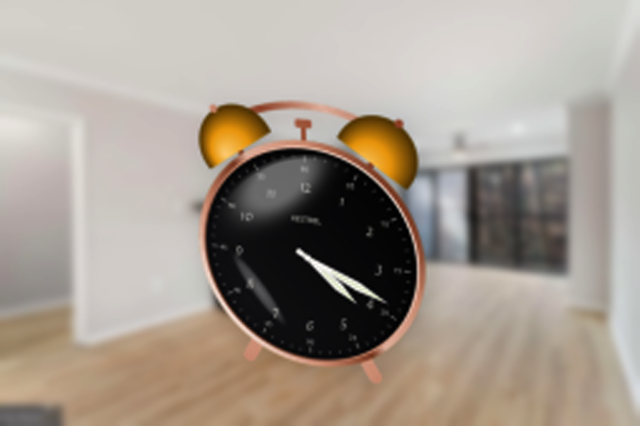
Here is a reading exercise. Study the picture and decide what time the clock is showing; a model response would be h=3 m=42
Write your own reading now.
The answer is h=4 m=19
